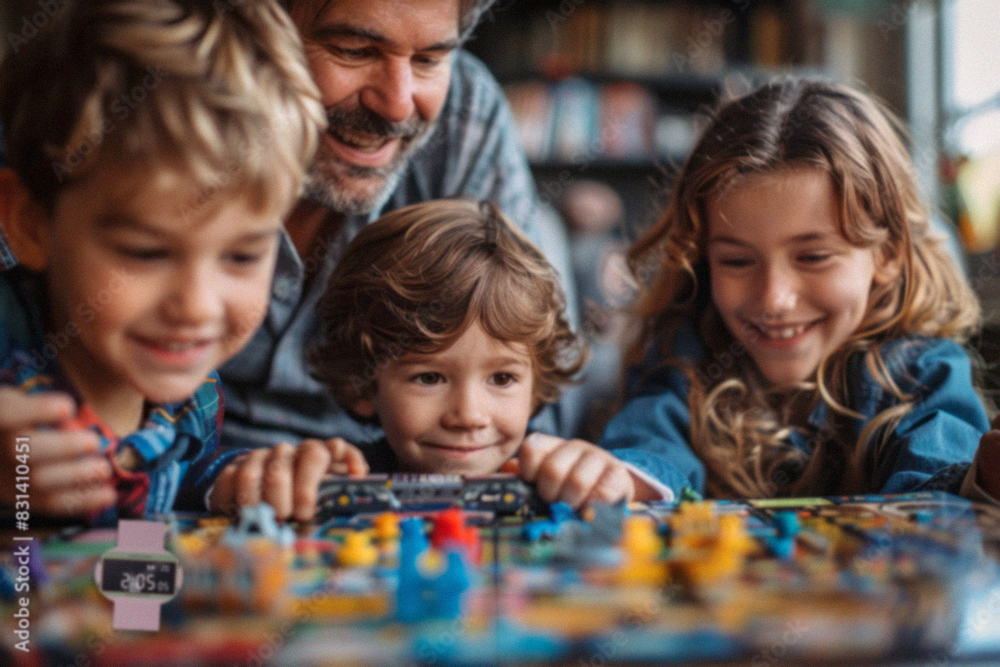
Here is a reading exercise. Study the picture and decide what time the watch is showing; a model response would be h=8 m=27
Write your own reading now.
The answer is h=2 m=5
